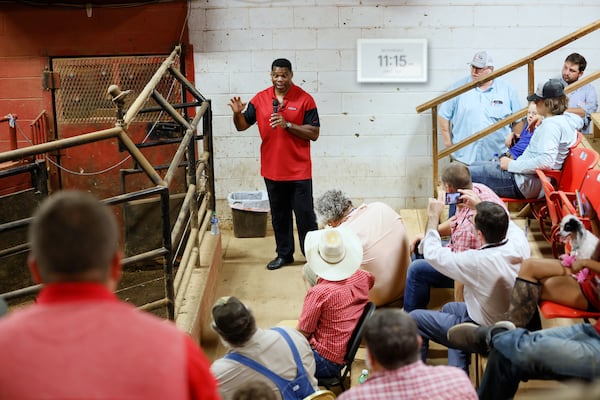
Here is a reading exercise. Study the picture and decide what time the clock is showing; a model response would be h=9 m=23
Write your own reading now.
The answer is h=11 m=15
